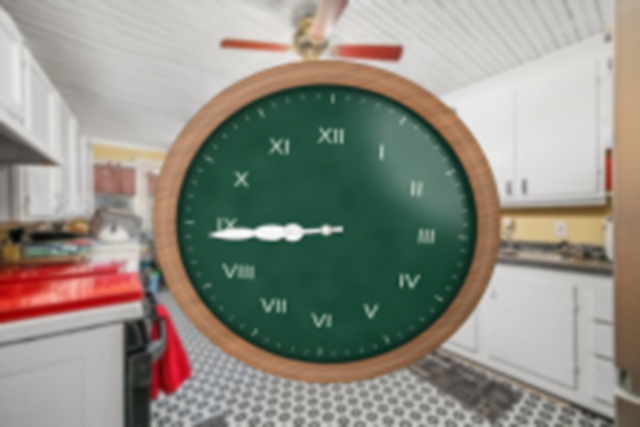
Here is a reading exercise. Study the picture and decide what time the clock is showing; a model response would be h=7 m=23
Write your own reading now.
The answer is h=8 m=44
